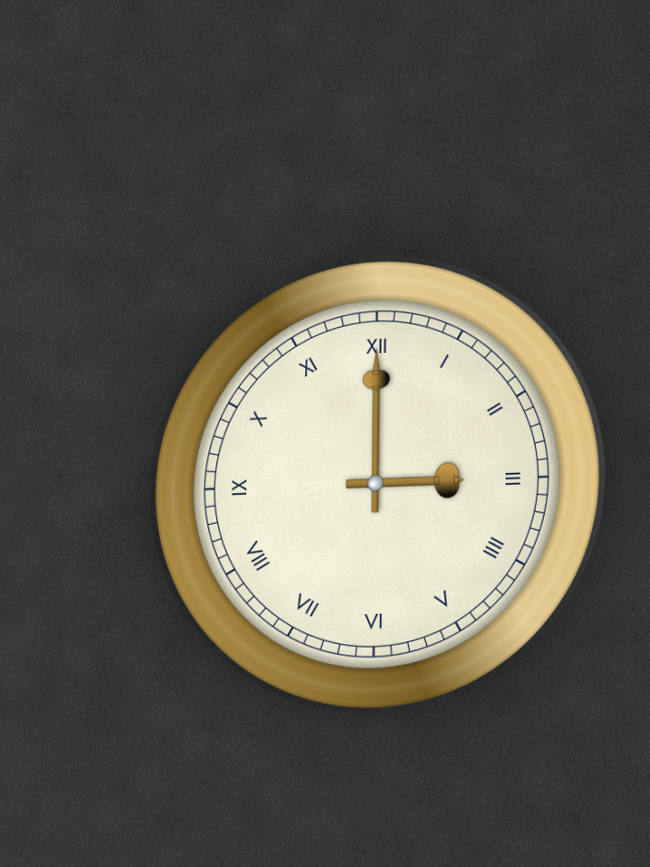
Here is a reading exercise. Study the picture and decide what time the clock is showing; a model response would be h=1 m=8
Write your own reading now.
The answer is h=3 m=0
